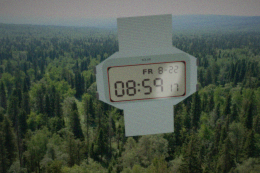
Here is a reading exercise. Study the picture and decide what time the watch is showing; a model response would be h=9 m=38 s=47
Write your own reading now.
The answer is h=8 m=59 s=17
